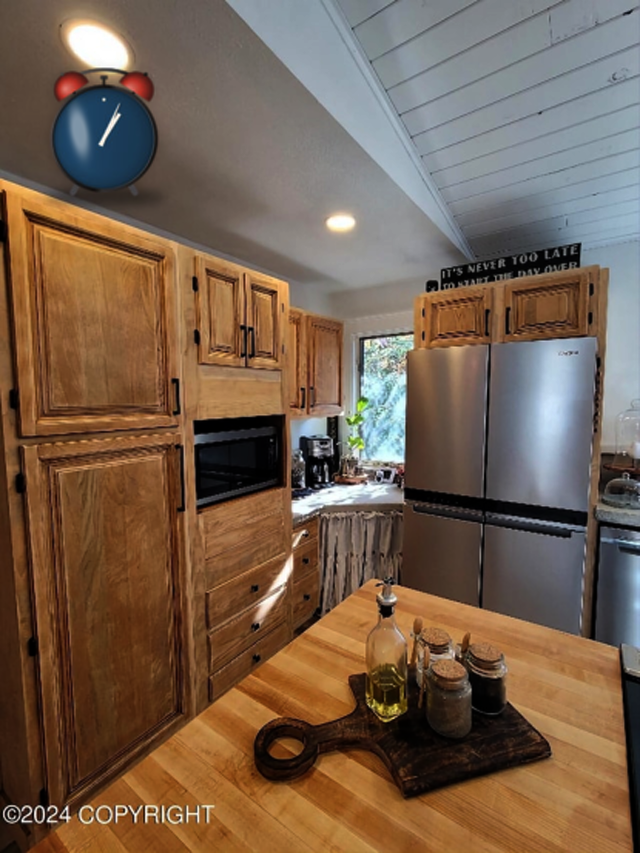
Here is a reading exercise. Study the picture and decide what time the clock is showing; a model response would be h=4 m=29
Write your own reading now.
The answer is h=1 m=4
